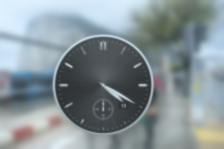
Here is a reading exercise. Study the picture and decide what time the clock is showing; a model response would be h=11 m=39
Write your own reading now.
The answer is h=4 m=20
